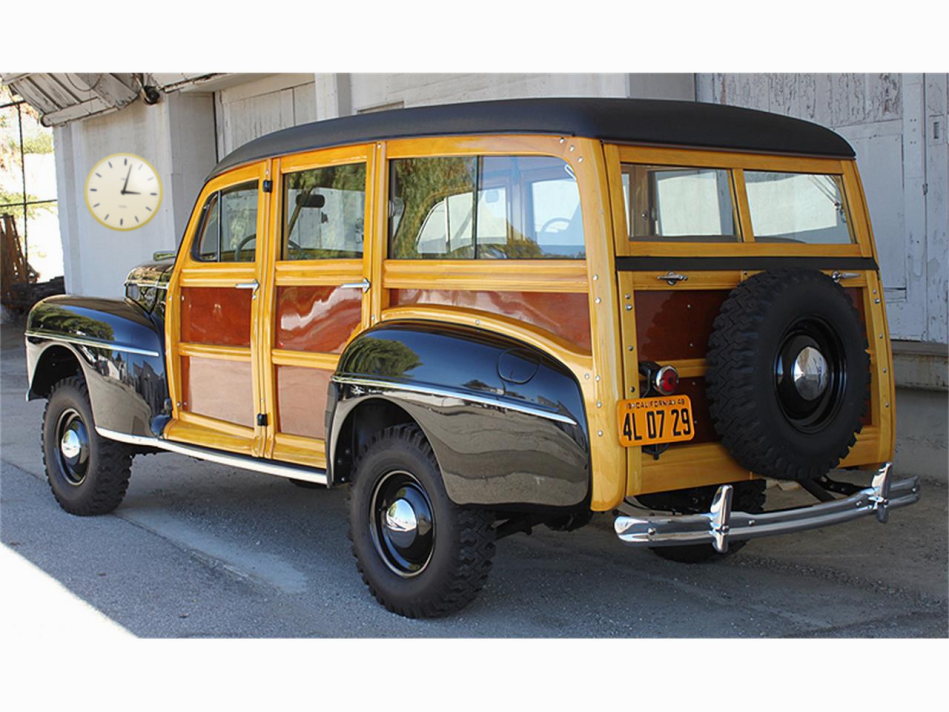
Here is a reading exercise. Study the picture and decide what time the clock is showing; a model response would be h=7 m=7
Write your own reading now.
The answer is h=3 m=2
